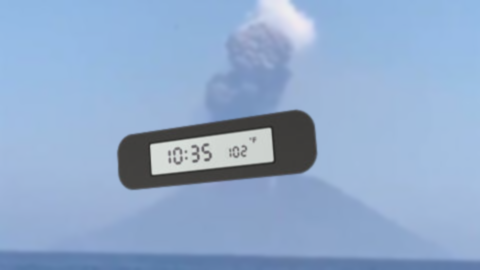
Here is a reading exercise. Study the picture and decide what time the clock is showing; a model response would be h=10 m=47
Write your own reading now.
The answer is h=10 m=35
